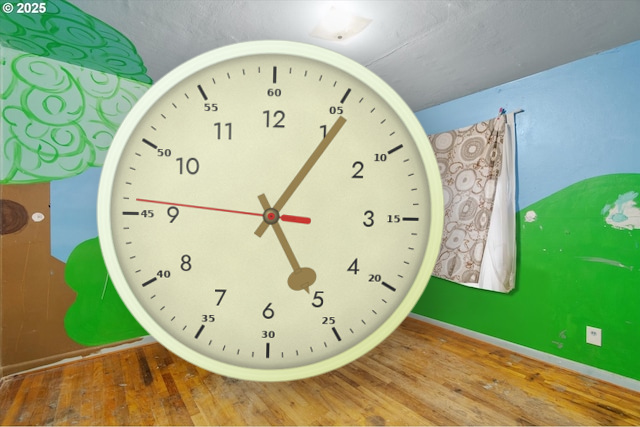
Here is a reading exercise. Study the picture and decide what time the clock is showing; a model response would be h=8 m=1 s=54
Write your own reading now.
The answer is h=5 m=5 s=46
